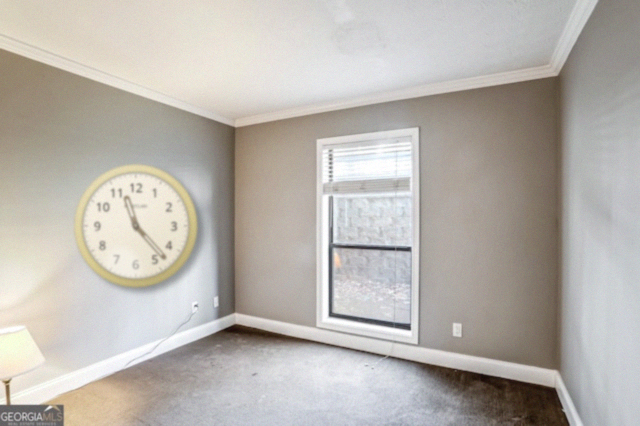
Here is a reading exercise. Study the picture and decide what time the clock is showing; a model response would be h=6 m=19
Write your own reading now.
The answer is h=11 m=23
